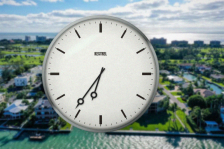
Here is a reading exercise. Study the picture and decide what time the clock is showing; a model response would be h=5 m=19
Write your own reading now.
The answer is h=6 m=36
